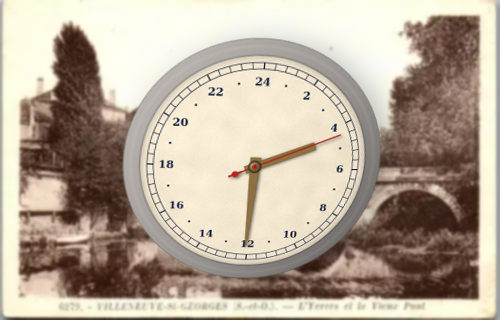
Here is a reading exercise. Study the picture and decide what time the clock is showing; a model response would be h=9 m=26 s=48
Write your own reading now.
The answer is h=4 m=30 s=11
